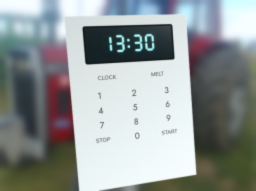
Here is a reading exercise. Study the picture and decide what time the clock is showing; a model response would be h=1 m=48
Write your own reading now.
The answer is h=13 m=30
